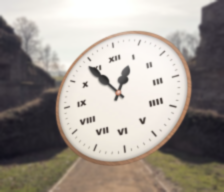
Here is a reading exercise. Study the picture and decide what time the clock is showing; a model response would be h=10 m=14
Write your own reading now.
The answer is h=12 m=54
